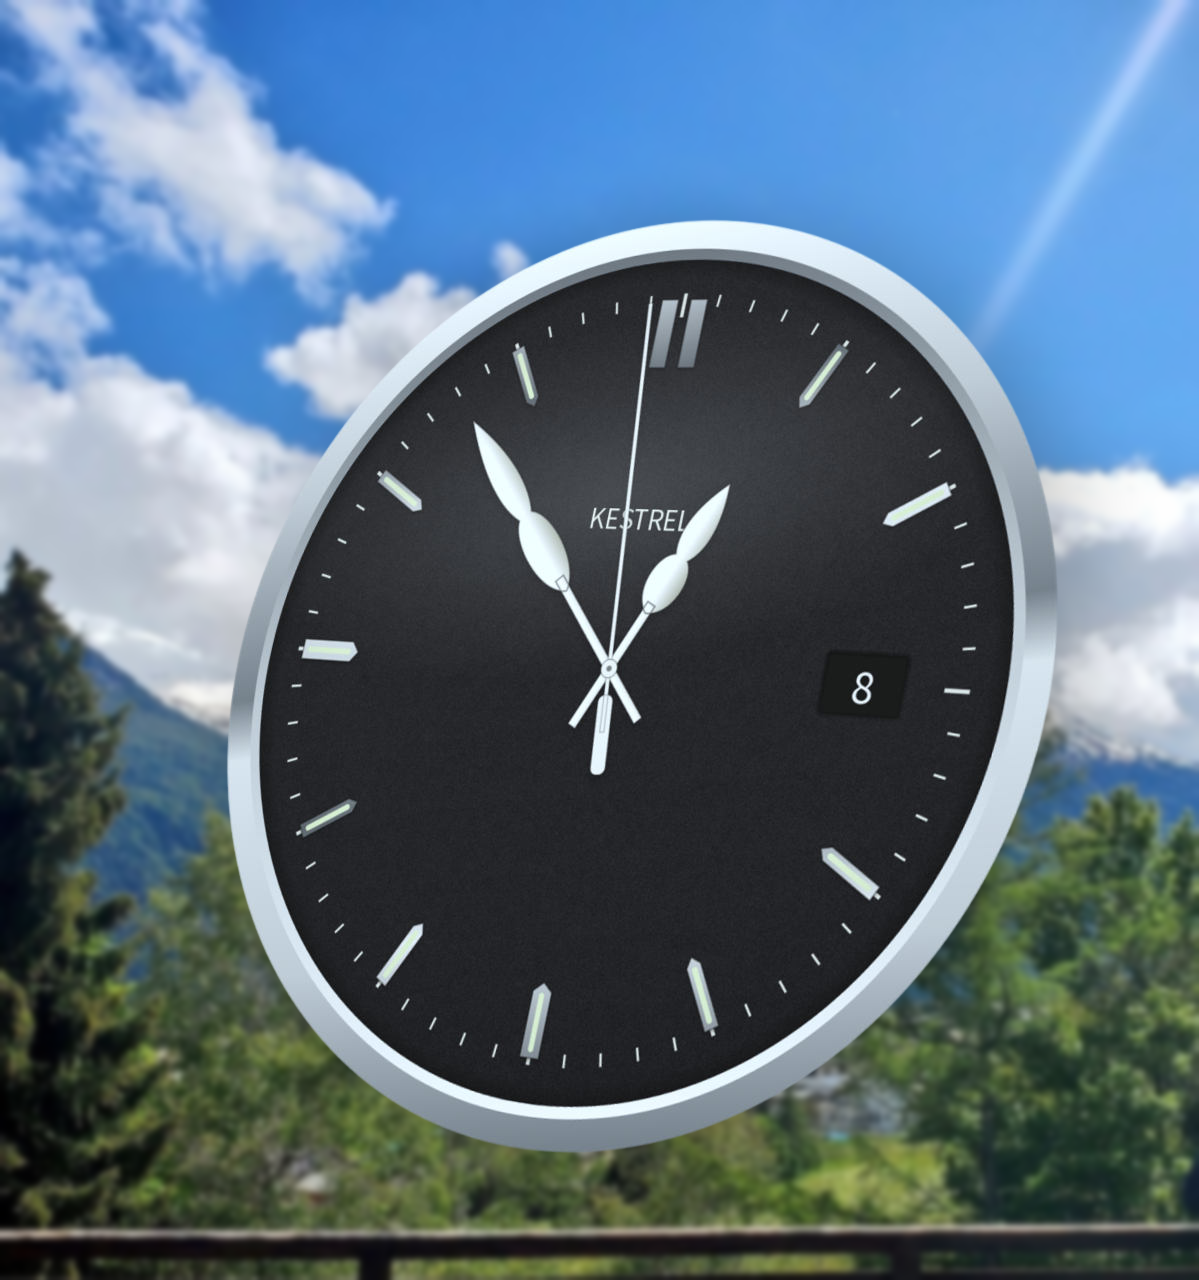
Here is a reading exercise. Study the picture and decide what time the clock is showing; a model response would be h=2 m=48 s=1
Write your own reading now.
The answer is h=12 m=52 s=59
